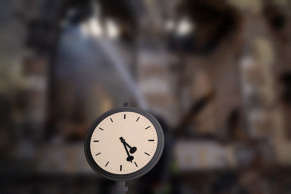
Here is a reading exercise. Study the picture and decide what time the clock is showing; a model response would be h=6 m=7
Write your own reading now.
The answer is h=4 m=26
